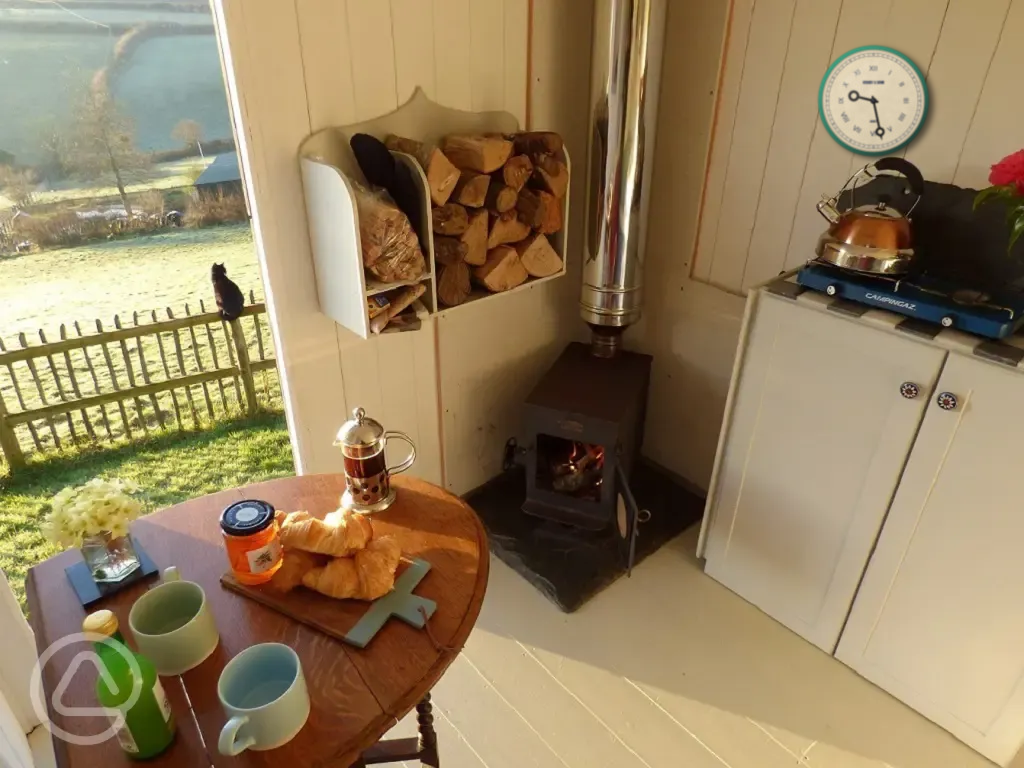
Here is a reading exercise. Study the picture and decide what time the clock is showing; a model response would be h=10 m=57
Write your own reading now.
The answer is h=9 m=28
